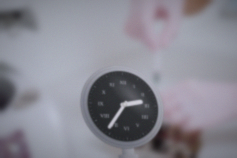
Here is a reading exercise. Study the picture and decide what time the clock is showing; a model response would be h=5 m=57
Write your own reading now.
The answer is h=2 m=36
